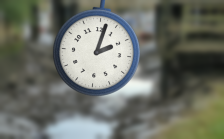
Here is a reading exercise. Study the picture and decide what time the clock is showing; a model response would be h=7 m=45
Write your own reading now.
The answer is h=2 m=2
